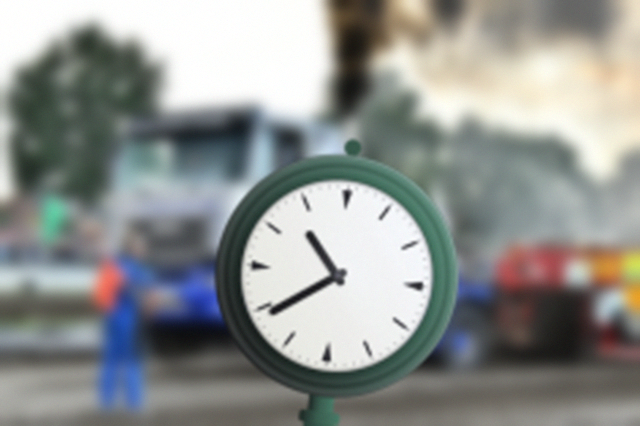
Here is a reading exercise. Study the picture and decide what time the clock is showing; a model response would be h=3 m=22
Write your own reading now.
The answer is h=10 m=39
